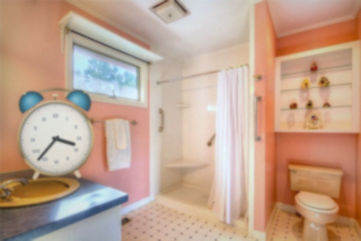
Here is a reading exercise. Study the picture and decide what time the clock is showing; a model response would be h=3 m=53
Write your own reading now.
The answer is h=3 m=37
